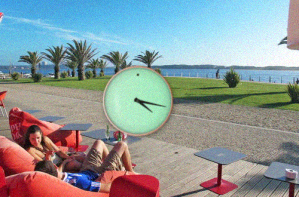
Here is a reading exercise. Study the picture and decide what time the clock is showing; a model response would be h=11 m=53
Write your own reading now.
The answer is h=4 m=17
